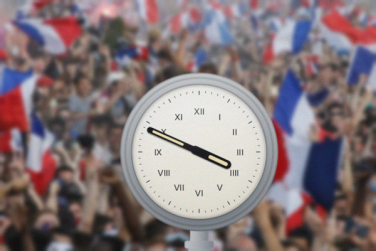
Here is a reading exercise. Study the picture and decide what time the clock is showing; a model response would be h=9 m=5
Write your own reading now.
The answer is h=3 m=49
